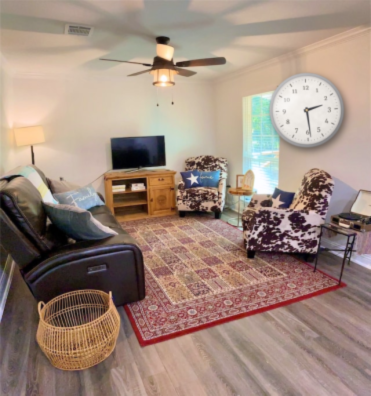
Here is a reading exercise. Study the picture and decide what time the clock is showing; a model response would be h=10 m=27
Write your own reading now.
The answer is h=2 m=29
